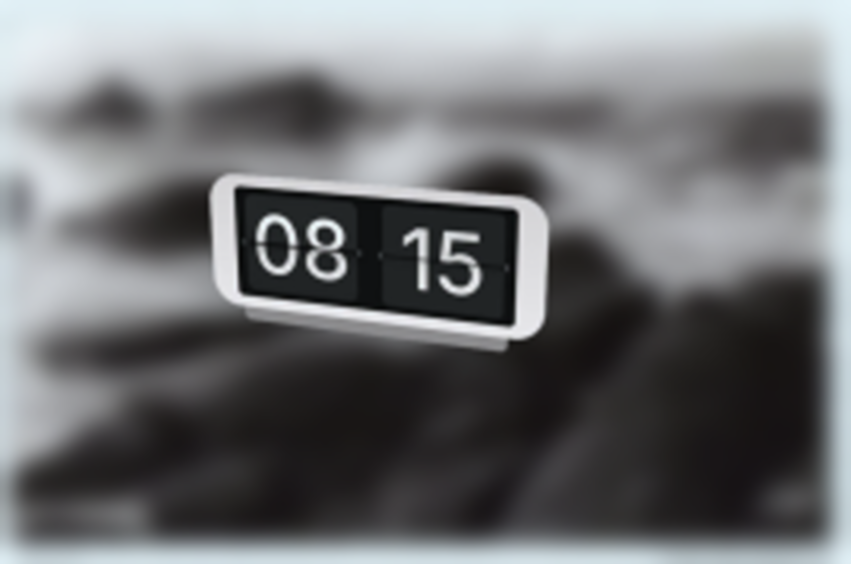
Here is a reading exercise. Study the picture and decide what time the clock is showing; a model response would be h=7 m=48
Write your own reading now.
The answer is h=8 m=15
